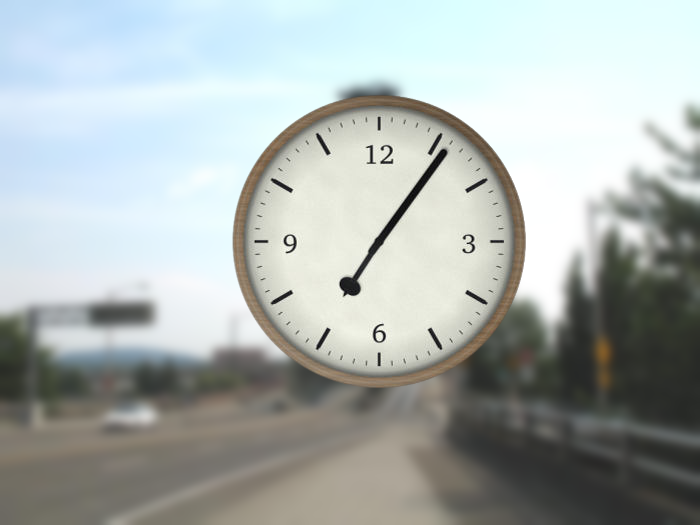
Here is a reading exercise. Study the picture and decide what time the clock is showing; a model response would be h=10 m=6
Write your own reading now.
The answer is h=7 m=6
